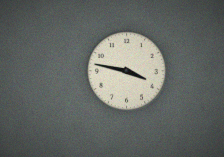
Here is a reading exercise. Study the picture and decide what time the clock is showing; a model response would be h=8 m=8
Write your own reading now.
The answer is h=3 m=47
